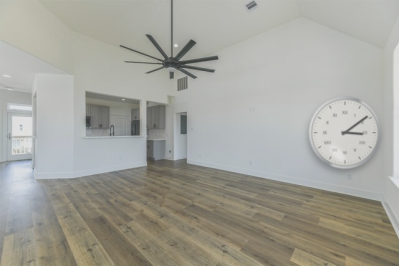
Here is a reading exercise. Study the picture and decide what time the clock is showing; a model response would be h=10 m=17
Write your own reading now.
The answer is h=3 m=9
